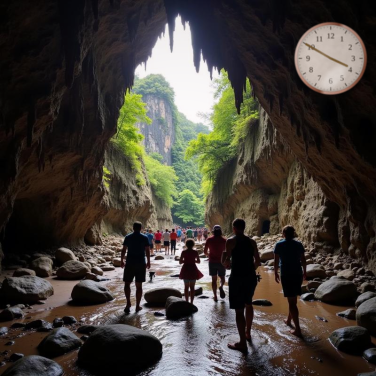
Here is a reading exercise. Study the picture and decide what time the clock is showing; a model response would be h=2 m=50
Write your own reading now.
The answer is h=3 m=50
